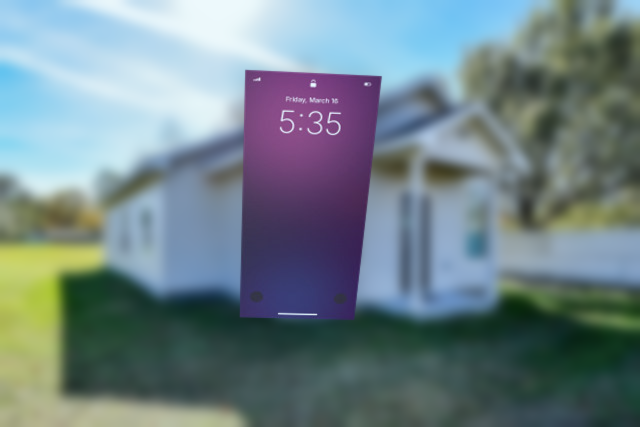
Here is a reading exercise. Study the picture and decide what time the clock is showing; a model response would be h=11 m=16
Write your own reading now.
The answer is h=5 m=35
